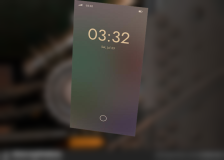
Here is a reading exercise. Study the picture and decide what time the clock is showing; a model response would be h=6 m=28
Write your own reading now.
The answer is h=3 m=32
